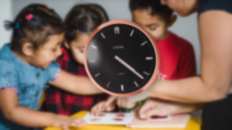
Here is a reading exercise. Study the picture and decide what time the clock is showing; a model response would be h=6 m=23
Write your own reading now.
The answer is h=4 m=22
